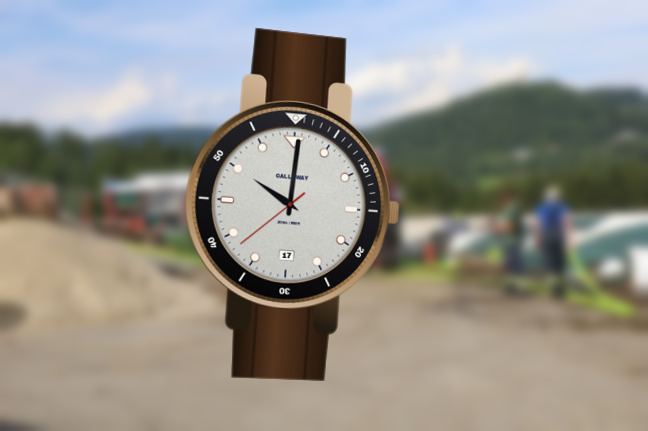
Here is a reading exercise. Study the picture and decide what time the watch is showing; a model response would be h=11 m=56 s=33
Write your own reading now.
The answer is h=10 m=0 s=38
